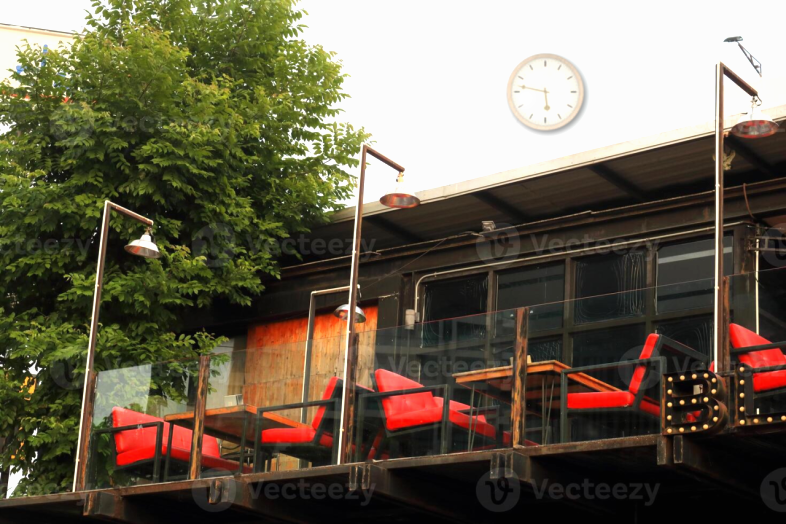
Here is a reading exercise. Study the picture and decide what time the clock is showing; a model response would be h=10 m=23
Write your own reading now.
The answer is h=5 m=47
